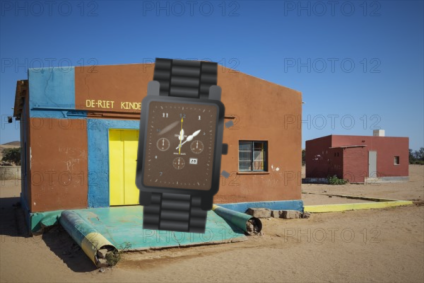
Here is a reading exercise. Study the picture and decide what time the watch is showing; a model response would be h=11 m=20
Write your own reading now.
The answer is h=12 m=8
